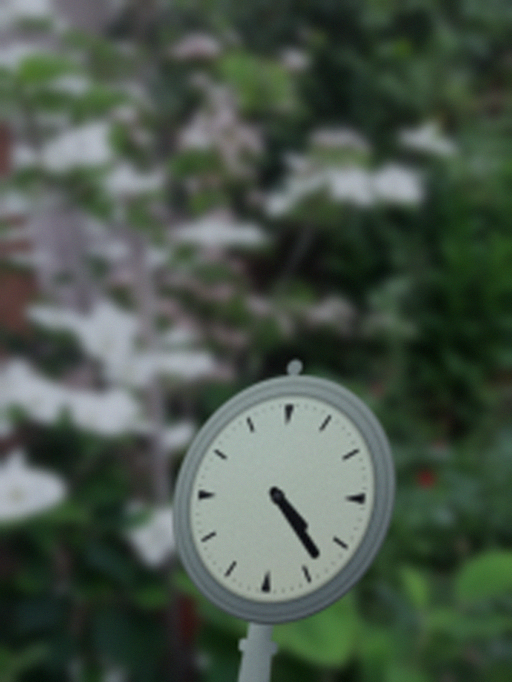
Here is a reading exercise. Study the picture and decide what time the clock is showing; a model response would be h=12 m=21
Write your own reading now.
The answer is h=4 m=23
